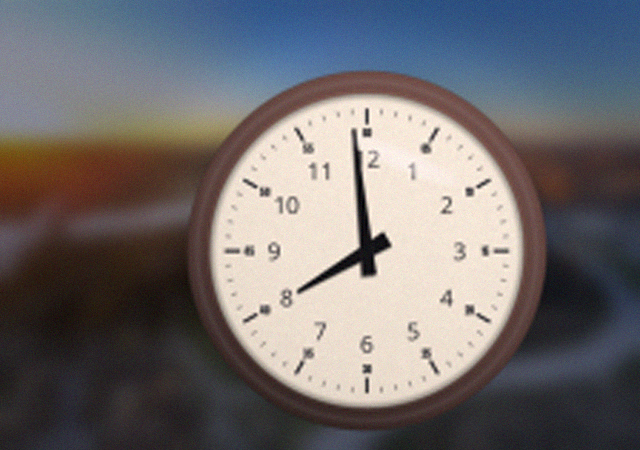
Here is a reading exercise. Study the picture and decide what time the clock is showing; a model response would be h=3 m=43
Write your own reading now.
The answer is h=7 m=59
